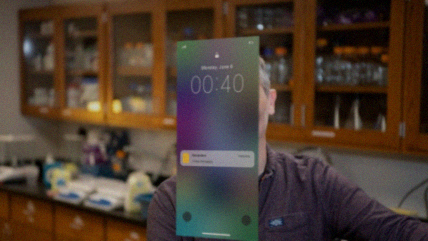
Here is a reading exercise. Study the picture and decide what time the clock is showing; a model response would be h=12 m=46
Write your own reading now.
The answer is h=0 m=40
